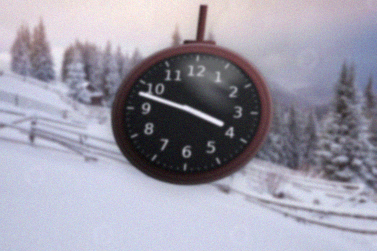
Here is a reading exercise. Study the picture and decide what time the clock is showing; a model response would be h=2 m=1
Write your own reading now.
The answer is h=3 m=48
